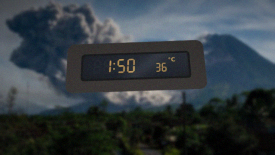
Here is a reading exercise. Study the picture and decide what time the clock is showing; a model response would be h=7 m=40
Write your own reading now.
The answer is h=1 m=50
